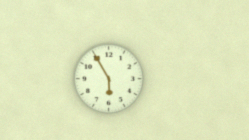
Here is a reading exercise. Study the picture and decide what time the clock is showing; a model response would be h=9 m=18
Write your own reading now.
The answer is h=5 m=55
